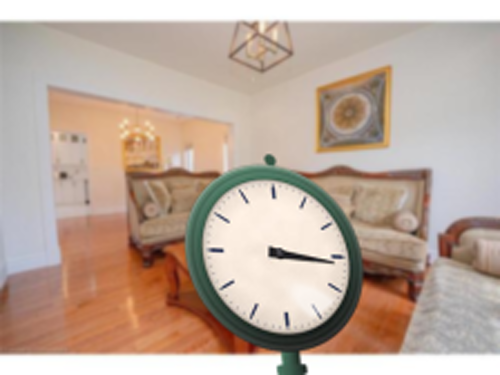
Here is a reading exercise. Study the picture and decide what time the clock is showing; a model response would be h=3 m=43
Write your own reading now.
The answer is h=3 m=16
